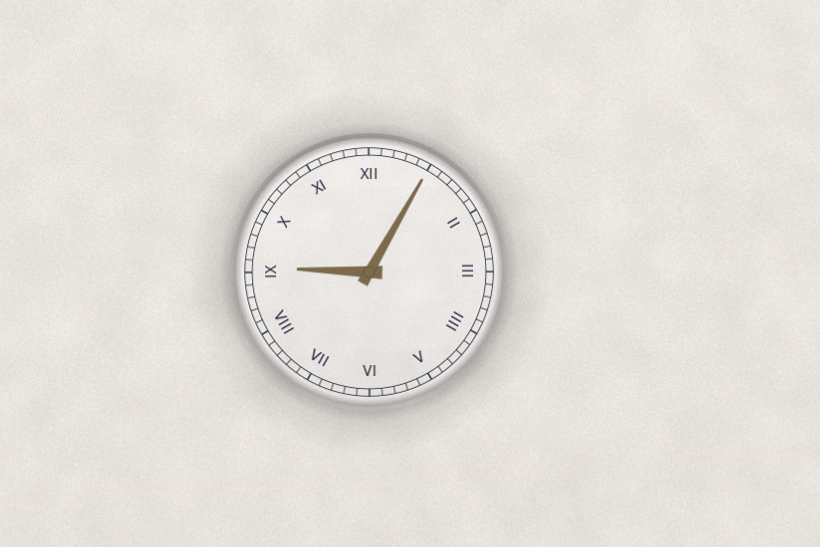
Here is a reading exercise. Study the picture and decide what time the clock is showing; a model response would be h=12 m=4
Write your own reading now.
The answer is h=9 m=5
